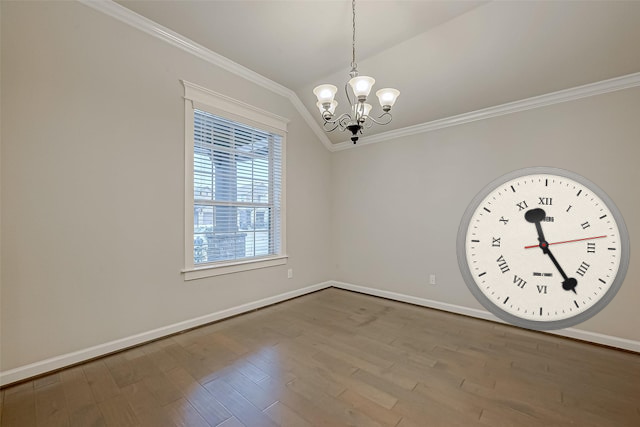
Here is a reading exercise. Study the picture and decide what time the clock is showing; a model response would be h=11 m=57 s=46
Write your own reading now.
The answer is h=11 m=24 s=13
